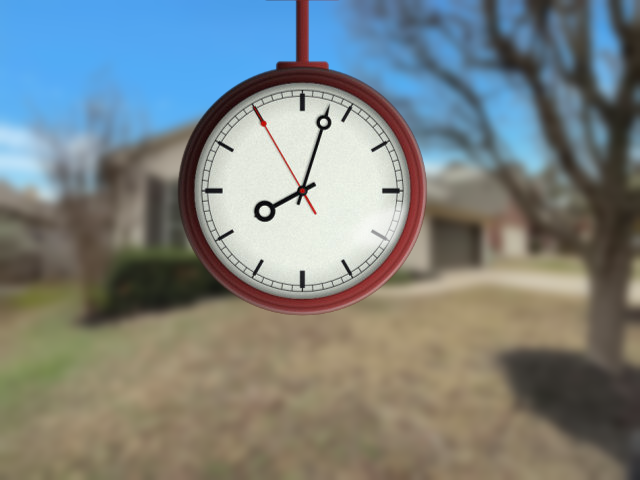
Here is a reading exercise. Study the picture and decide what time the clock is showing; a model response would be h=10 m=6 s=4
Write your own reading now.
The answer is h=8 m=2 s=55
